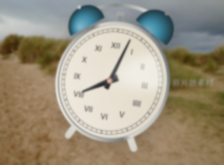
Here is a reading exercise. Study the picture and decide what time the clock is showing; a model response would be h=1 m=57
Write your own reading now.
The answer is h=8 m=3
